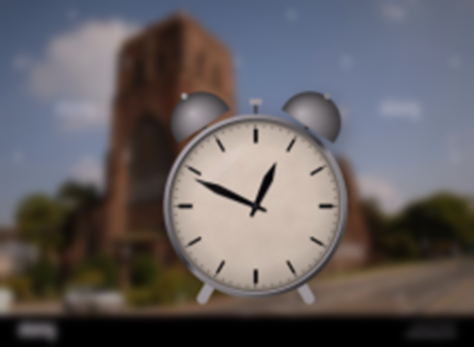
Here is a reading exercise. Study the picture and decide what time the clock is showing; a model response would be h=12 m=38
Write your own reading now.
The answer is h=12 m=49
